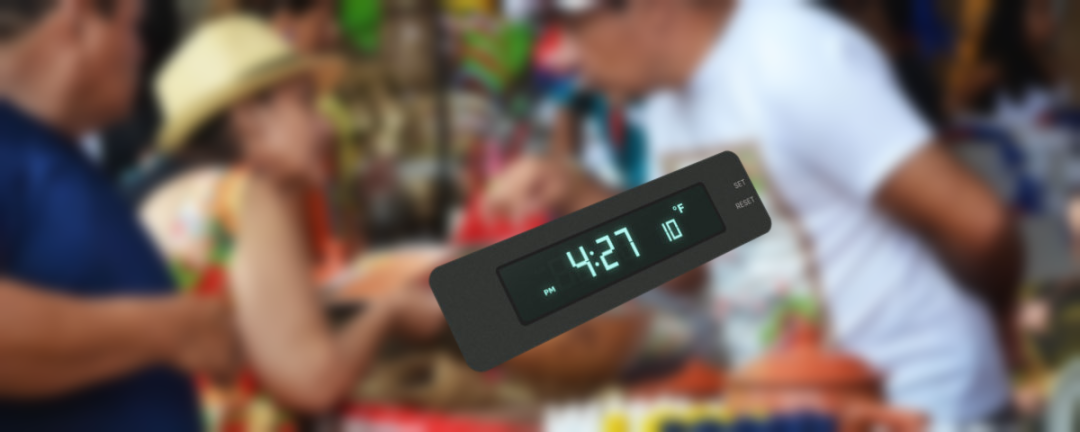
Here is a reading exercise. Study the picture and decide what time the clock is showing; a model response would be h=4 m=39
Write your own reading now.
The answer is h=4 m=27
